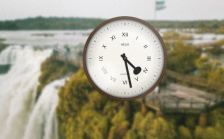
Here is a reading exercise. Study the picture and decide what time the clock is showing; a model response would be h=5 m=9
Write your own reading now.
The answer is h=4 m=28
